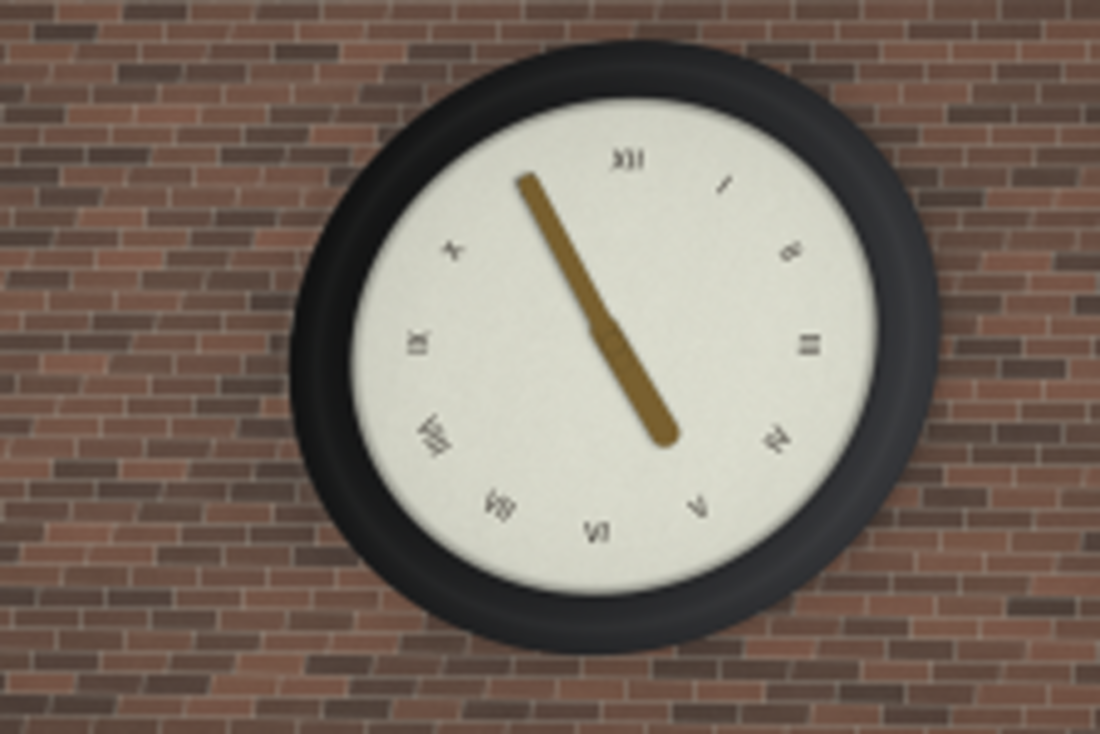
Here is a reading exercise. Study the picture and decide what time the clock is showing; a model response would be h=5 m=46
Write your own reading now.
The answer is h=4 m=55
